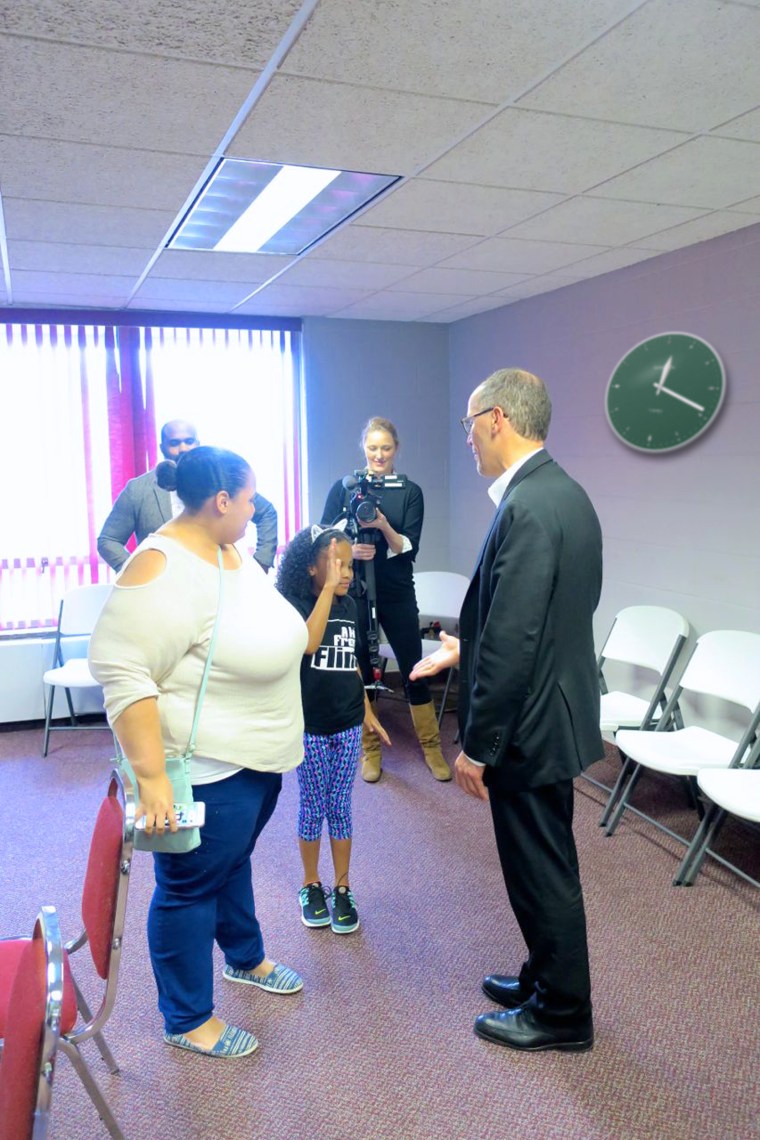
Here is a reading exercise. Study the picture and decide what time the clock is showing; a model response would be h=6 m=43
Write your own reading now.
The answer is h=12 m=19
